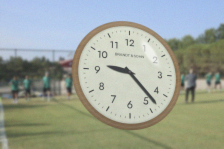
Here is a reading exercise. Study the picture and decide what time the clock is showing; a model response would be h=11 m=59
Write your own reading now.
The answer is h=9 m=23
